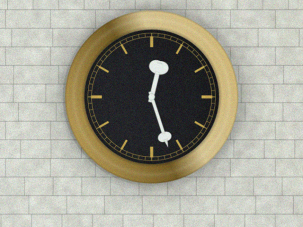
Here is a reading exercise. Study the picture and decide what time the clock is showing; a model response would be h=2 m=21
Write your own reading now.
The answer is h=12 m=27
